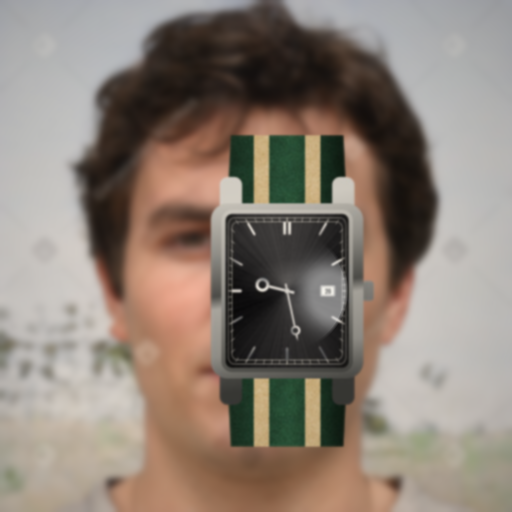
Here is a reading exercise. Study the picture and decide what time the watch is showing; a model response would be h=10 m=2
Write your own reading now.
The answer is h=9 m=28
